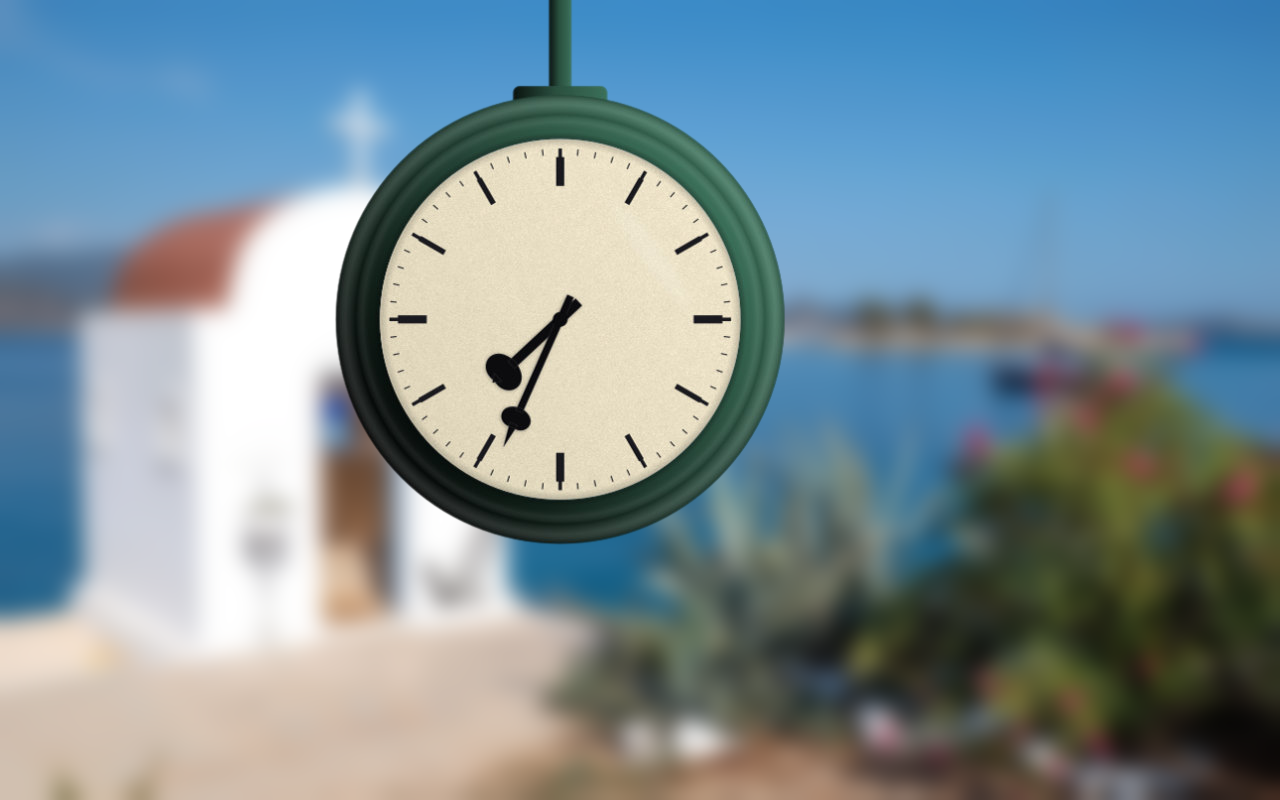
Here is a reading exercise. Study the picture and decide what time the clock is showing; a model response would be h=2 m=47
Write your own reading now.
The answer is h=7 m=34
